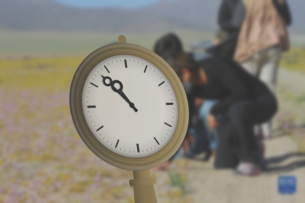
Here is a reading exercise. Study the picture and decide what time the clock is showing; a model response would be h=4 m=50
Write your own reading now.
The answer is h=10 m=53
